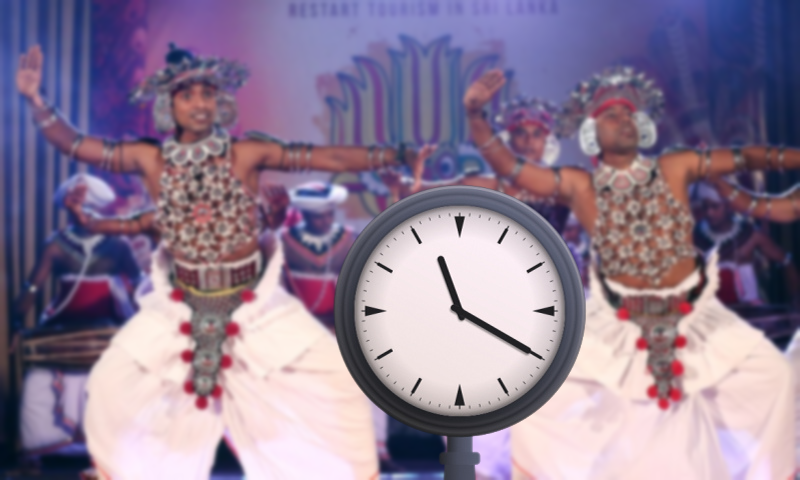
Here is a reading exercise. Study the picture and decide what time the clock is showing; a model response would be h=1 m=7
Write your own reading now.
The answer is h=11 m=20
